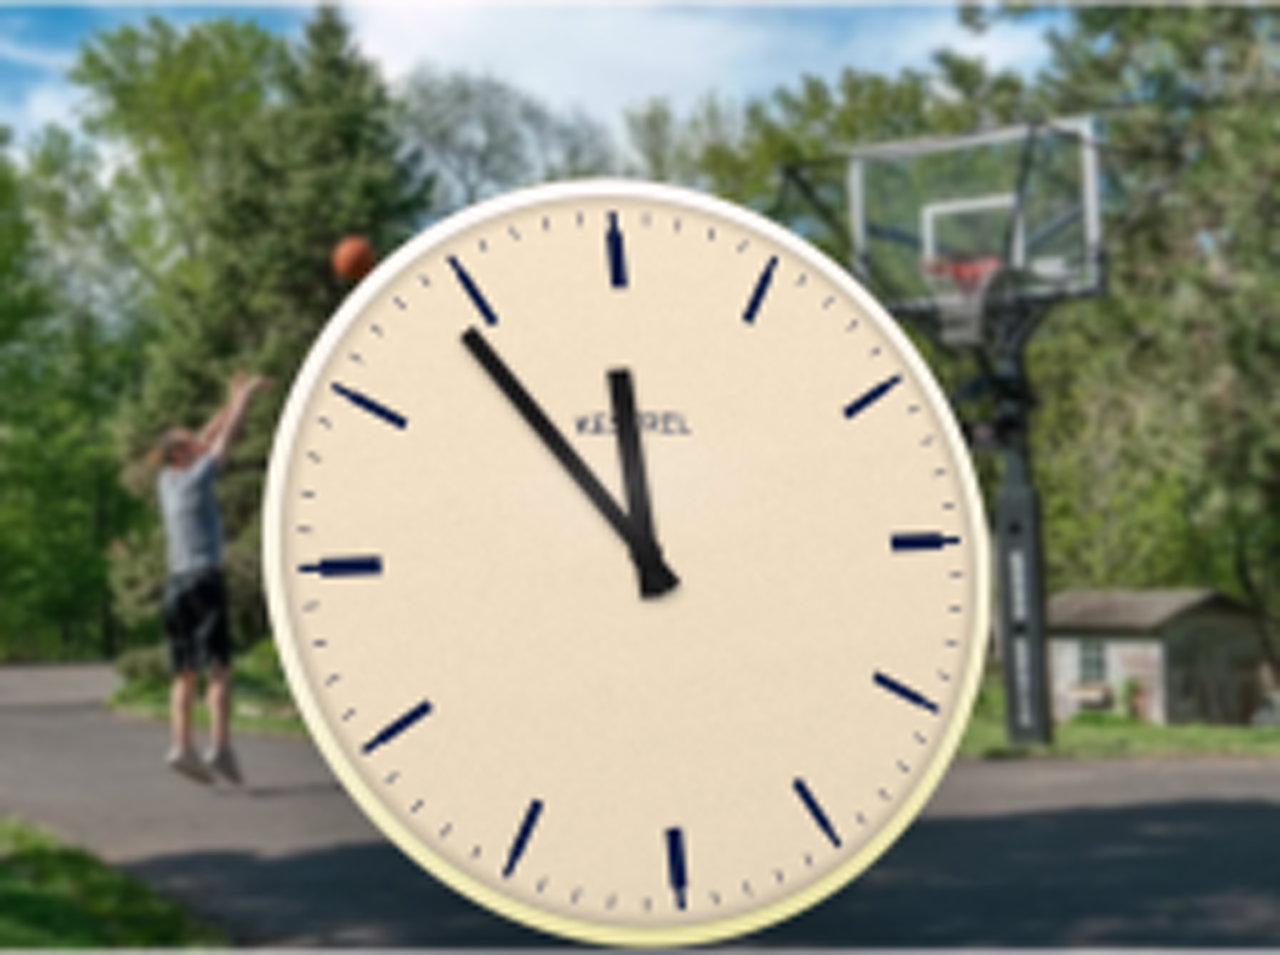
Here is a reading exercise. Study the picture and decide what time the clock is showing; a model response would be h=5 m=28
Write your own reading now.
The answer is h=11 m=54
